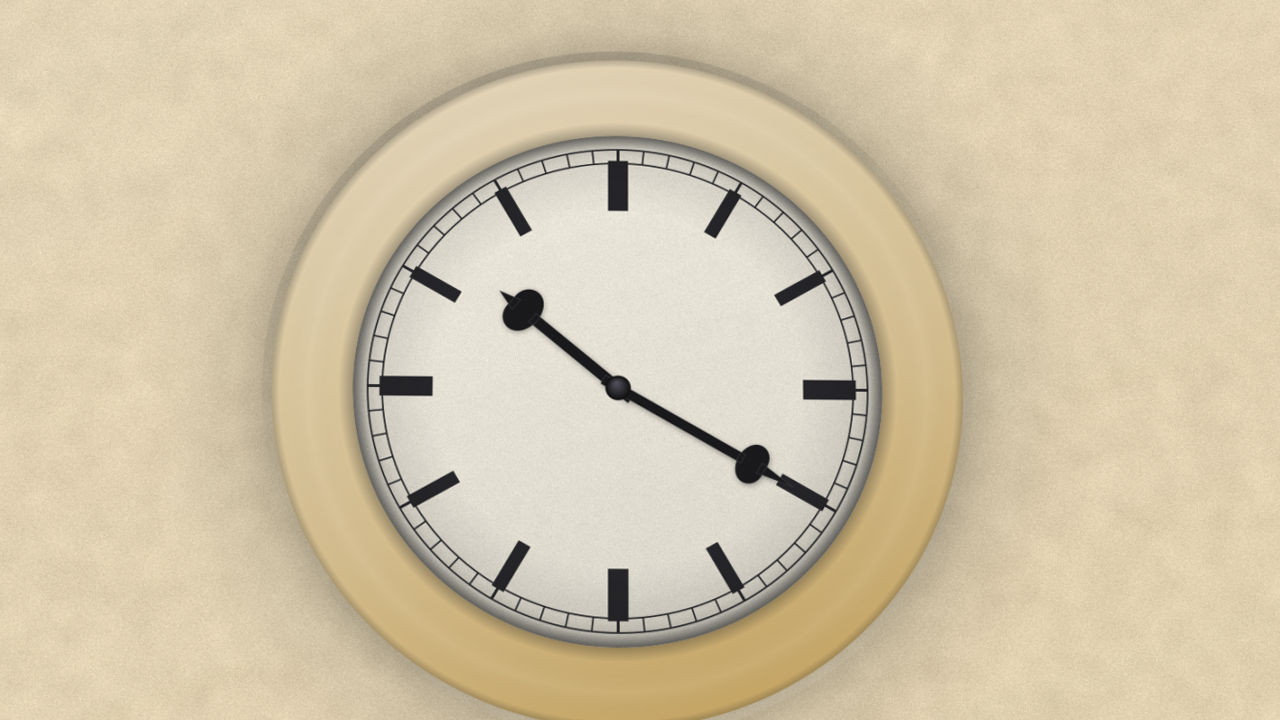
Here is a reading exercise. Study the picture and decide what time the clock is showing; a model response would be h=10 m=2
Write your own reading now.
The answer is h=10 m=20
